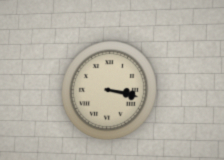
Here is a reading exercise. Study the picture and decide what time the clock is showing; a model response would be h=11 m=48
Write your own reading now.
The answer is h=3 m=17
